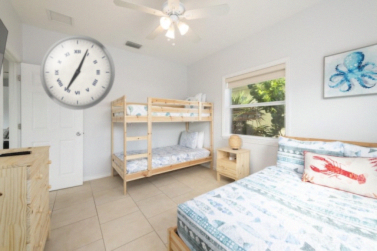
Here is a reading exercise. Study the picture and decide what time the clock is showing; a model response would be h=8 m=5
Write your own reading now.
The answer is h=7 m=4
